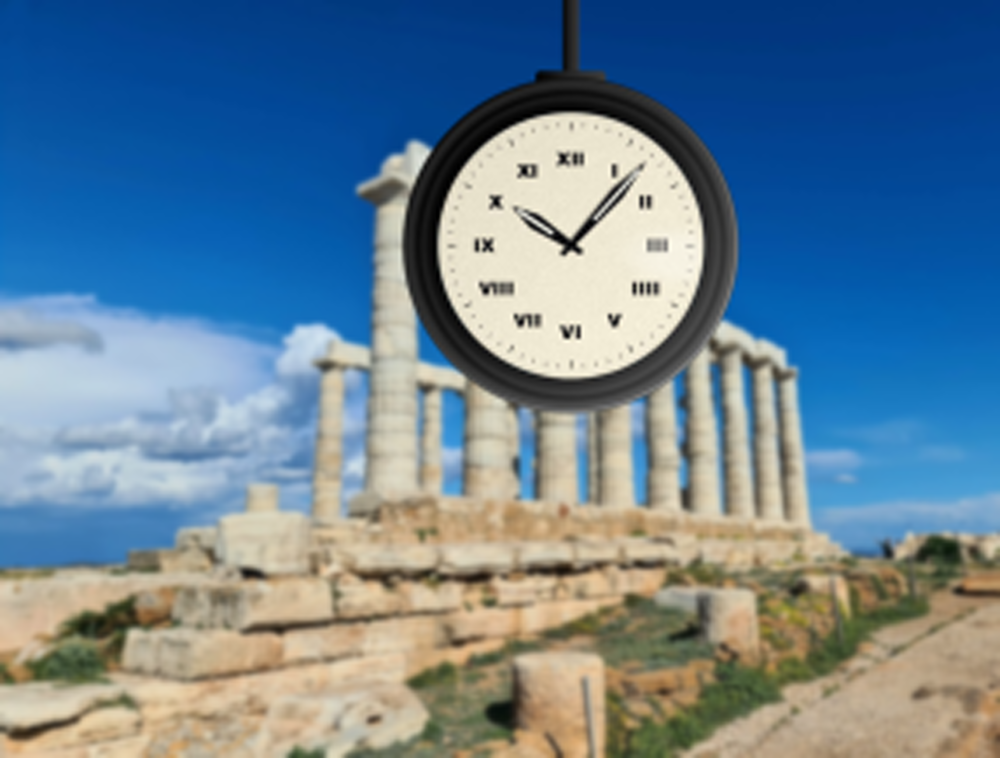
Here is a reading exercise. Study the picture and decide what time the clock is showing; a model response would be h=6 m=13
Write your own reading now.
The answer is h=10 m=7
